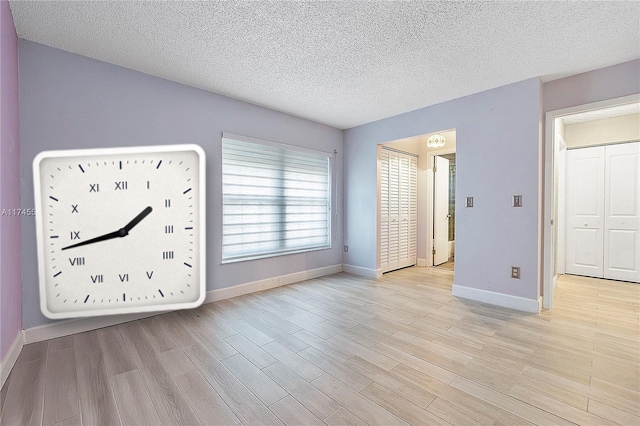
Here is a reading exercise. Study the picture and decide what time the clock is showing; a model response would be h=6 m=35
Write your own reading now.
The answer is h=1 m=43
